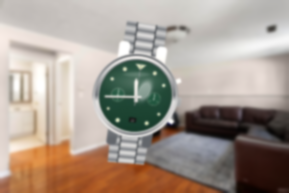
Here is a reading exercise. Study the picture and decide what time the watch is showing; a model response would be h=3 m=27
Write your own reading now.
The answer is h=11 m=44
